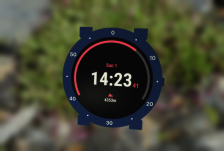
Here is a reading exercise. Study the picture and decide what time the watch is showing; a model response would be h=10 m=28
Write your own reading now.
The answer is h=14 m=23
